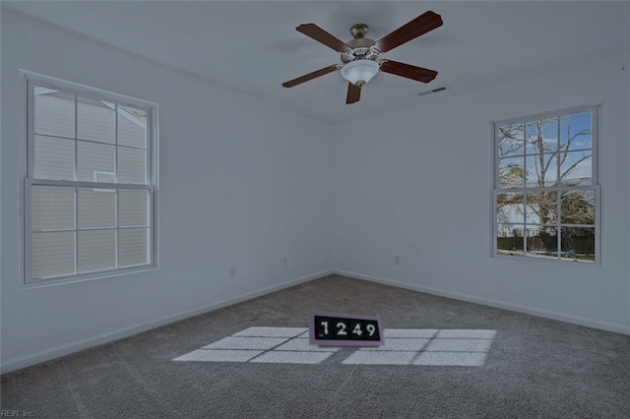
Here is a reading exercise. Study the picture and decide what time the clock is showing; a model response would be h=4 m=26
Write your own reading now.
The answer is h=12 m=49
